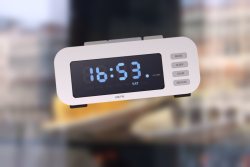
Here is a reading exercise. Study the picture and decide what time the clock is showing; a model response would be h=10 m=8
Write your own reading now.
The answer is h=16 m=53
